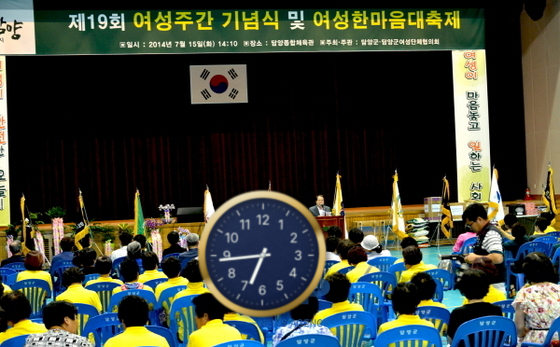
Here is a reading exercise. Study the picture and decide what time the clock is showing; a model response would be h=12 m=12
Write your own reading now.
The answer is h=6 m=44
